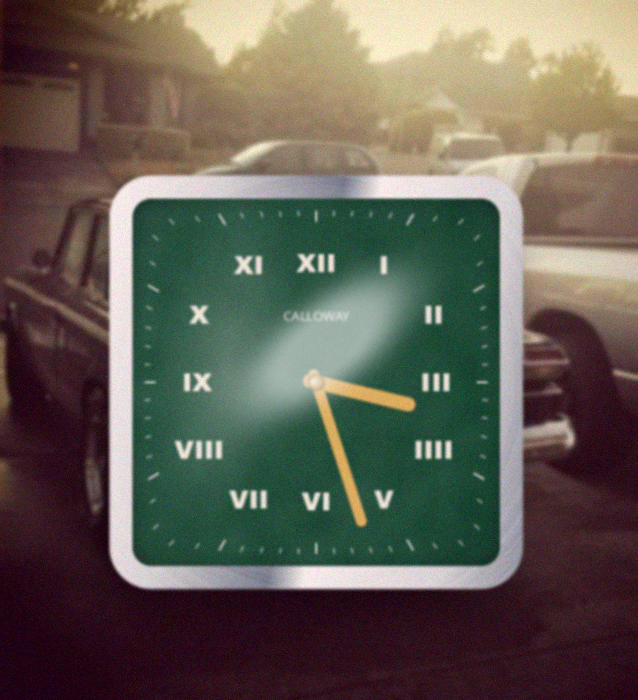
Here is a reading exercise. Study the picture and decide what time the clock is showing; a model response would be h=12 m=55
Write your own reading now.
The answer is h=3 m=27
